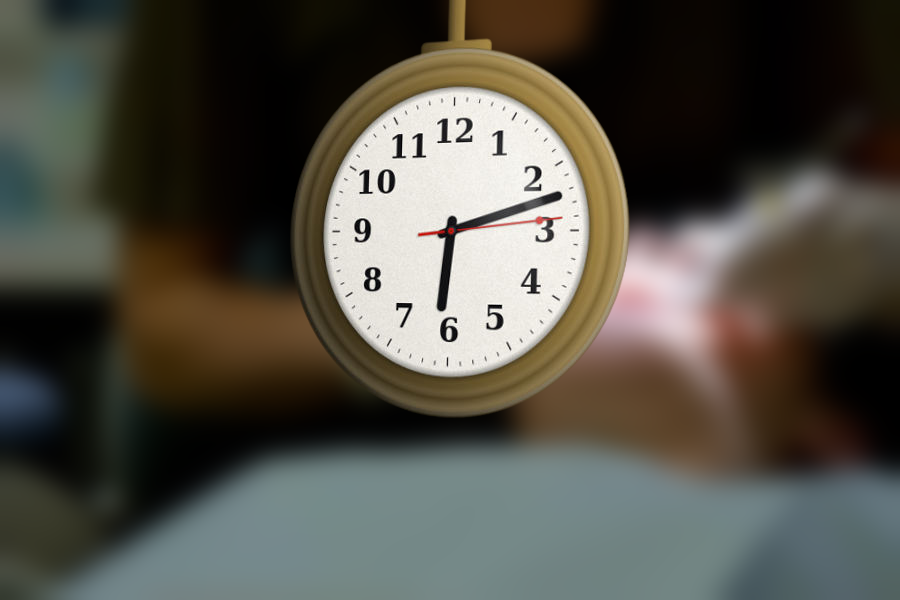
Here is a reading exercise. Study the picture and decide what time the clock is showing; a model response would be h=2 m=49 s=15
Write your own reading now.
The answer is h=6 m=12 s=14
